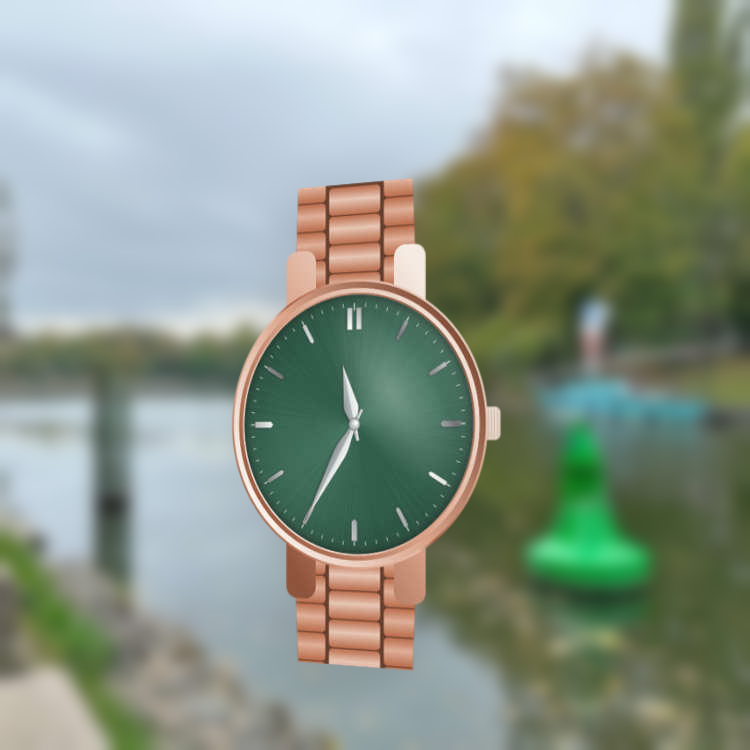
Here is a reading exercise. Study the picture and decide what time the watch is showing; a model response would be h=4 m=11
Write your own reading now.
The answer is h=11 m=35
